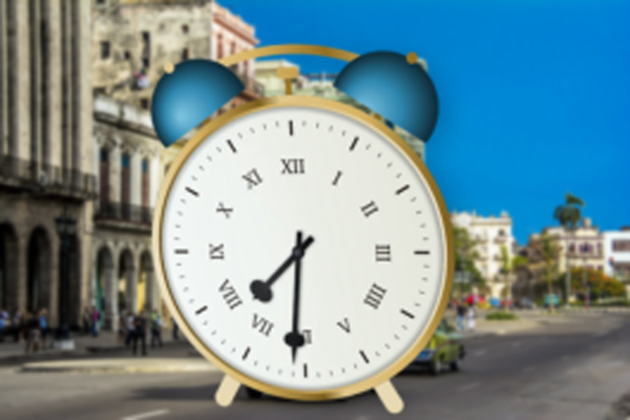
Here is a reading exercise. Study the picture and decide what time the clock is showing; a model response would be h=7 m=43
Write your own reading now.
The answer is h=7 m=31
